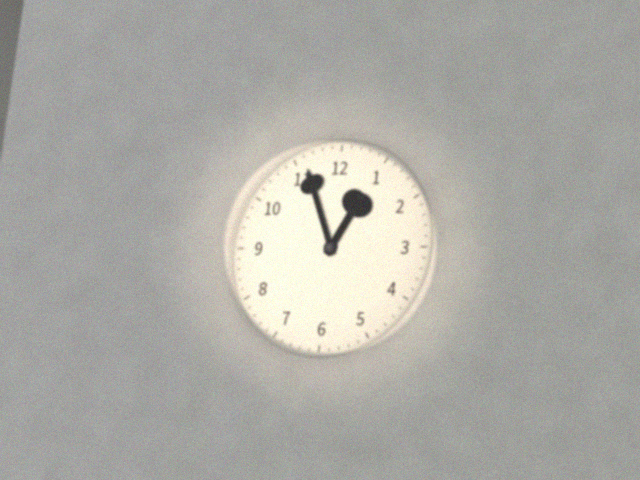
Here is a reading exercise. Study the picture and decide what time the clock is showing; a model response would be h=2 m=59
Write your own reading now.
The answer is h=12 m=56
